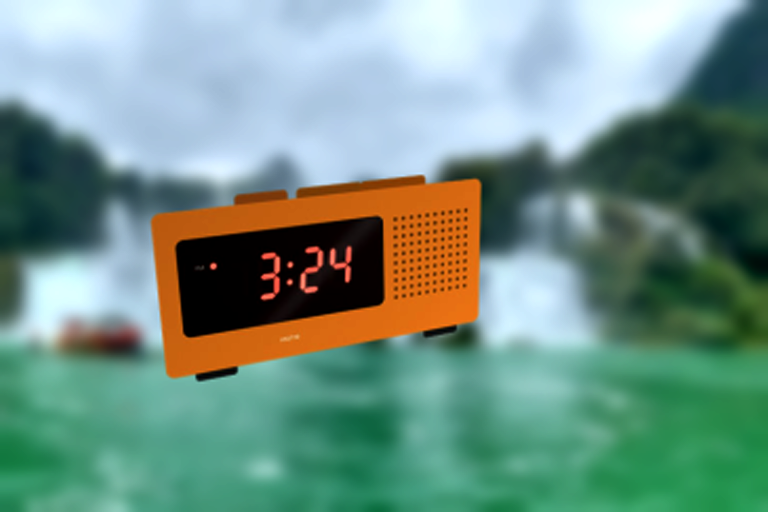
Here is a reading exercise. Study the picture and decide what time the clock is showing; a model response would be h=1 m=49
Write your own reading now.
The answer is h=3 m=24
